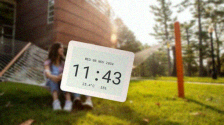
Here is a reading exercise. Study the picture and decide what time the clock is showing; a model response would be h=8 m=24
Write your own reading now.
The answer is h=11 m=43
